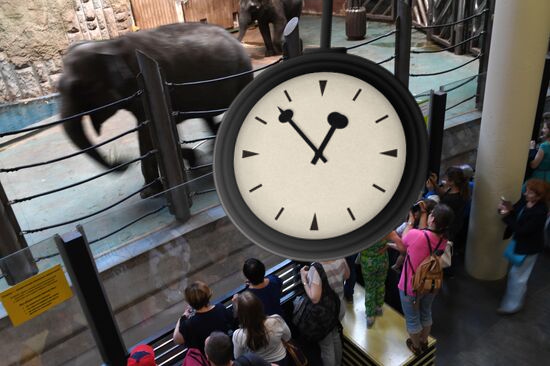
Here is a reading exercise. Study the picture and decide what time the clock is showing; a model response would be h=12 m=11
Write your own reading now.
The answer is h=12 m=53
